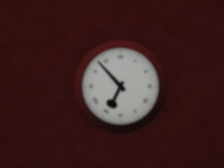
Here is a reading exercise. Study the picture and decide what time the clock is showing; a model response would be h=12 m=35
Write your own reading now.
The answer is h=6 m=53
